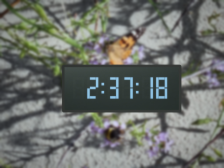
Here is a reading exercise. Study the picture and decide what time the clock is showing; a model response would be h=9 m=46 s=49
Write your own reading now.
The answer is h=2 m=37 s=18
